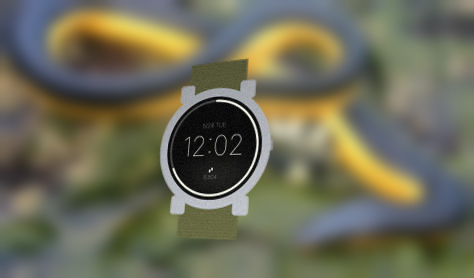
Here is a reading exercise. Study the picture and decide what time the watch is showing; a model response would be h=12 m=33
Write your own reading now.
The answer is h=12 m=2
